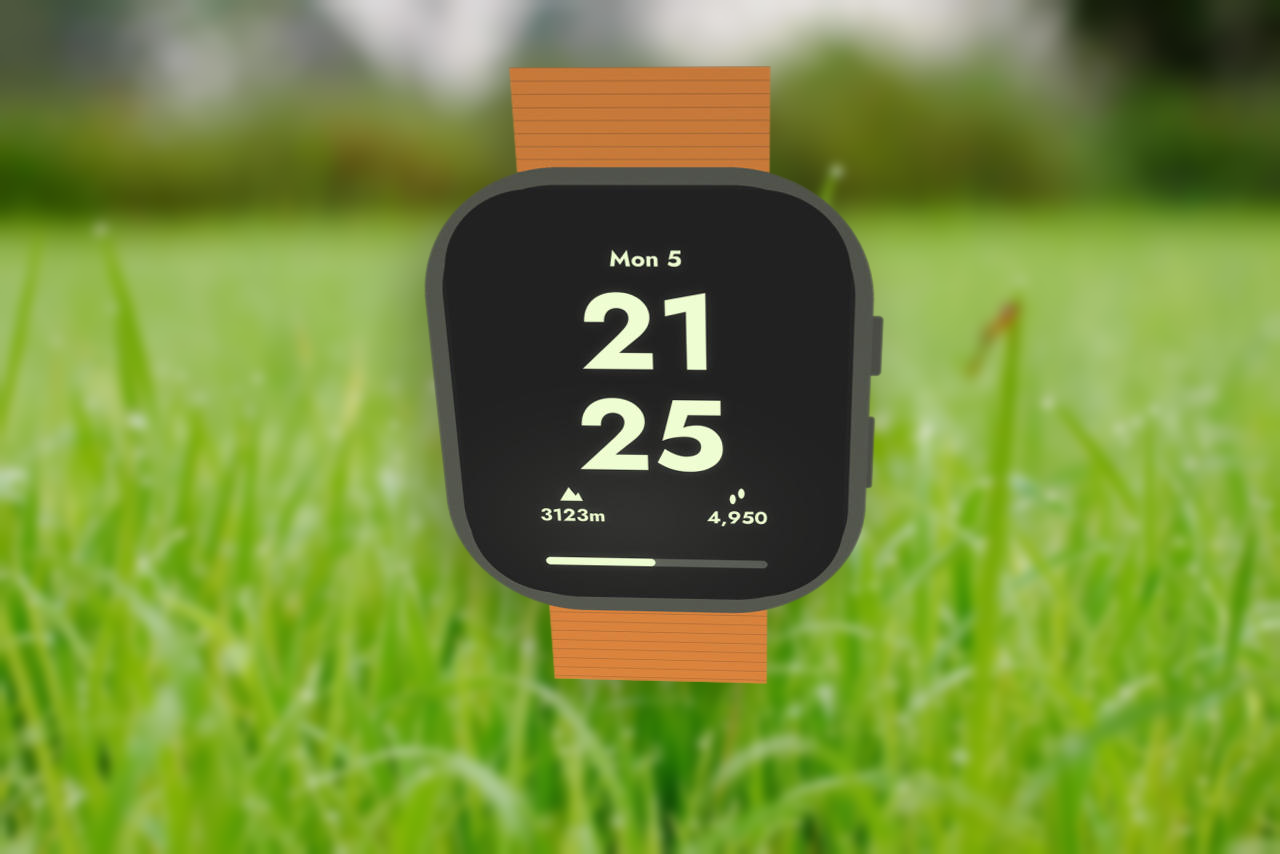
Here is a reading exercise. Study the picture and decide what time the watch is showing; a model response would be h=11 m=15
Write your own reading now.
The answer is h=21 m=25
